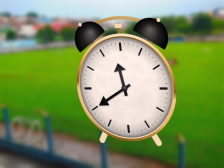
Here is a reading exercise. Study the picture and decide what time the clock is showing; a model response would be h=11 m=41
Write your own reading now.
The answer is h=11 m=40
